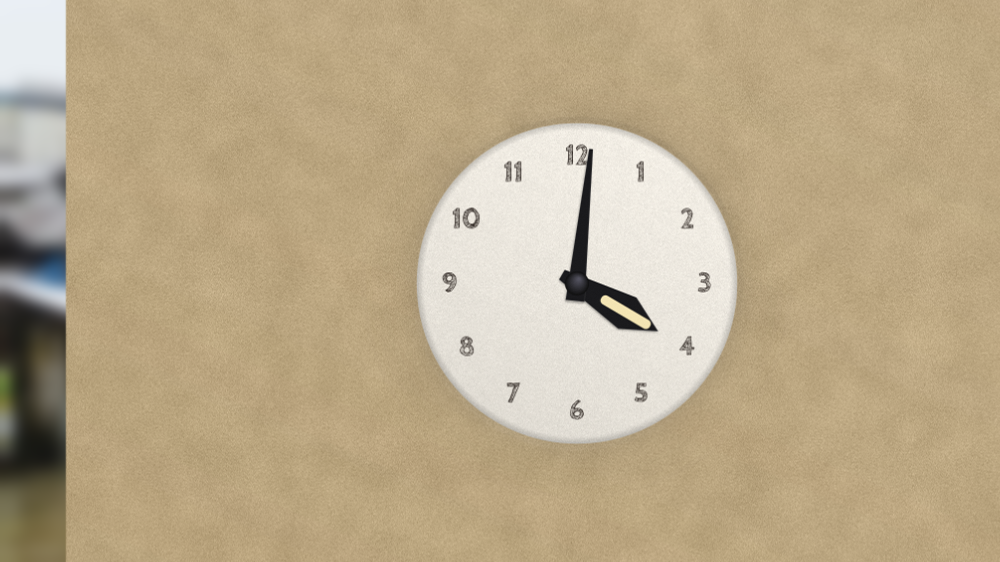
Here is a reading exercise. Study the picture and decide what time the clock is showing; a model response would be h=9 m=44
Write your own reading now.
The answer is h=4 m=1
